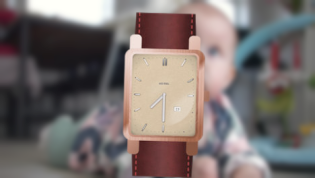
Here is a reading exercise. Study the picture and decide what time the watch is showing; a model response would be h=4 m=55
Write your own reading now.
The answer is h=7 m=30
